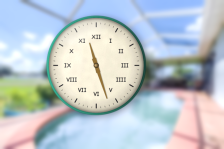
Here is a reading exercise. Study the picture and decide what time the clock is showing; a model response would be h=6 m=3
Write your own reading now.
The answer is h=11 m=27
